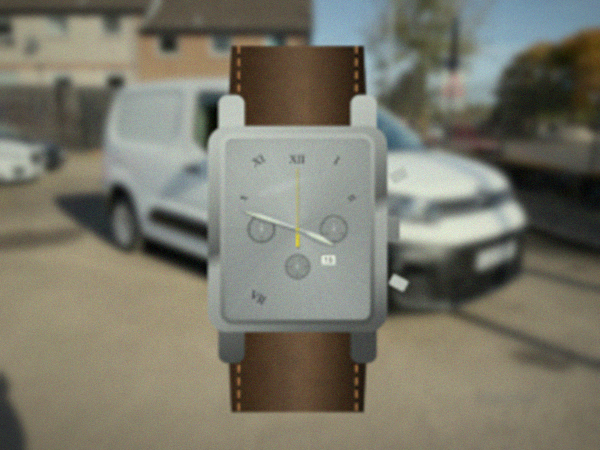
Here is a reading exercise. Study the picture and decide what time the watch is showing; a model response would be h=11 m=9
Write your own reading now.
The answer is h=3 m=48
